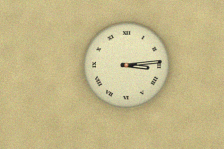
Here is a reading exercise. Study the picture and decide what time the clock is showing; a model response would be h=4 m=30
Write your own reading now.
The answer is h=3 m=14
